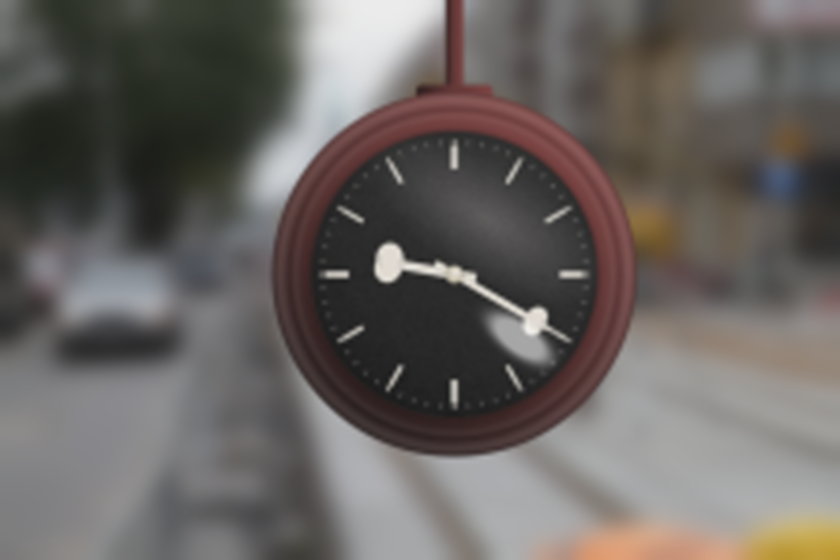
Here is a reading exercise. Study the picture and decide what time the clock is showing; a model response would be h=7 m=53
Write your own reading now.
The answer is h=9 m=20
